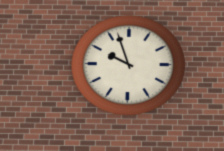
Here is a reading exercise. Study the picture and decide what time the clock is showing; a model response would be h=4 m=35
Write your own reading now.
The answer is h=9 m=57
